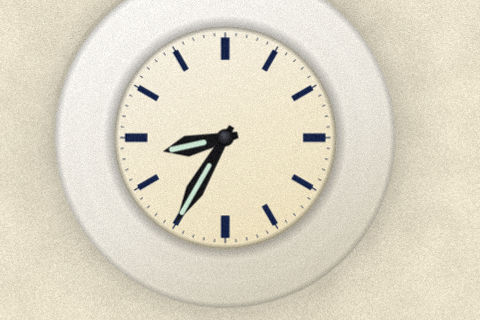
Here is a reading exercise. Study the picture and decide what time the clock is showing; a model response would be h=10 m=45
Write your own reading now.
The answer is h=8 m=35
